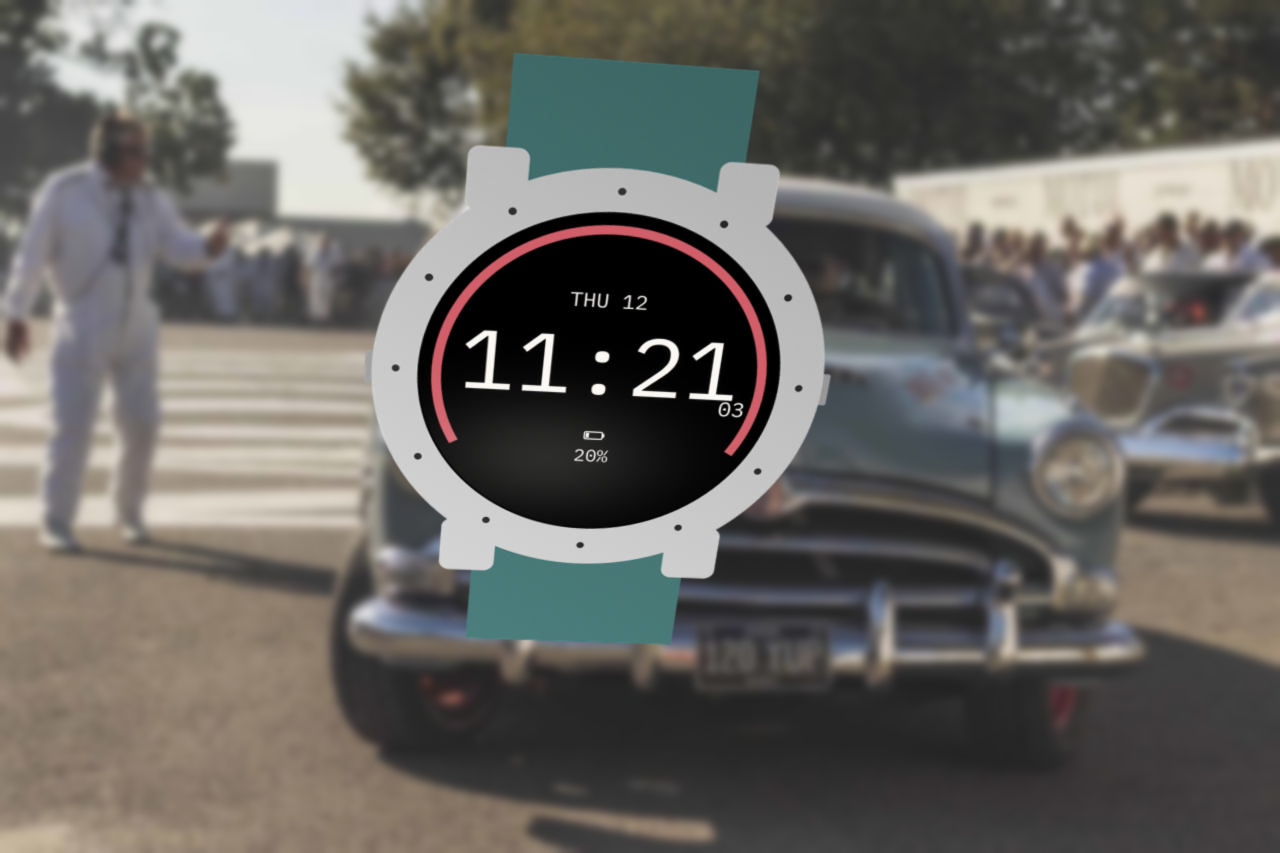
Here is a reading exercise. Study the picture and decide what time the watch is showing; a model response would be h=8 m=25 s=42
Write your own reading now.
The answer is h=11 m=21 s=3
